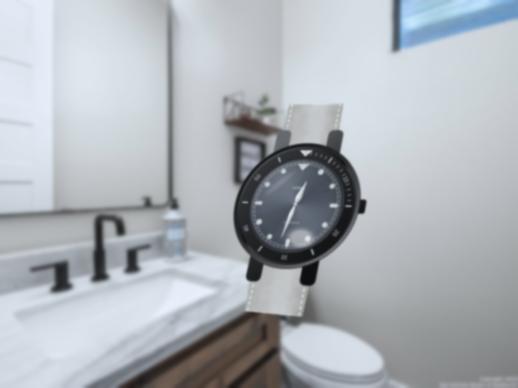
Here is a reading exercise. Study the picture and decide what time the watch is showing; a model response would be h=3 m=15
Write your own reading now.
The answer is h=12 m=32
